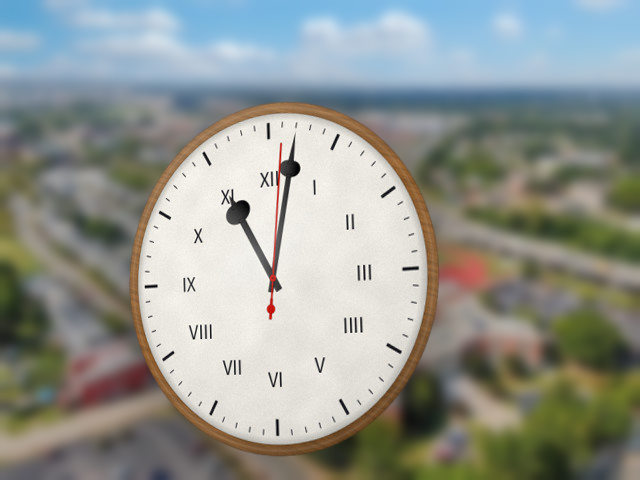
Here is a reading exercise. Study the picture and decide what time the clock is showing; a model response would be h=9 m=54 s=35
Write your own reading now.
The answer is h=11 m=2 s=1
